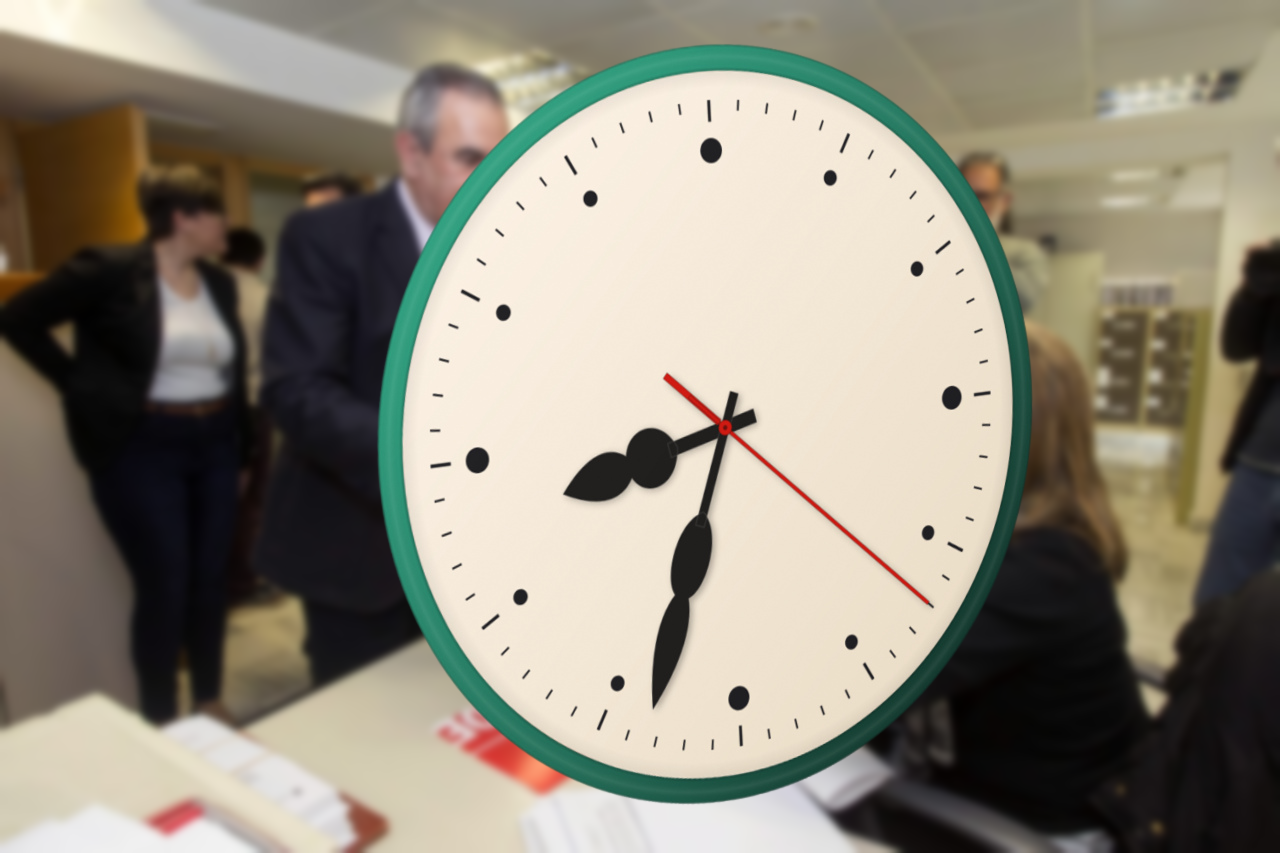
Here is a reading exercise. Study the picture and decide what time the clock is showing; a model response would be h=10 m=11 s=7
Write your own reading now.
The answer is h=8 m=33 s=22
